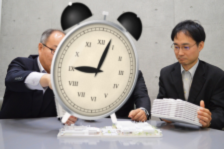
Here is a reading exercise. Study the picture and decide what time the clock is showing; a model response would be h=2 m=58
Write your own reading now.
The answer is h=9 m=3
